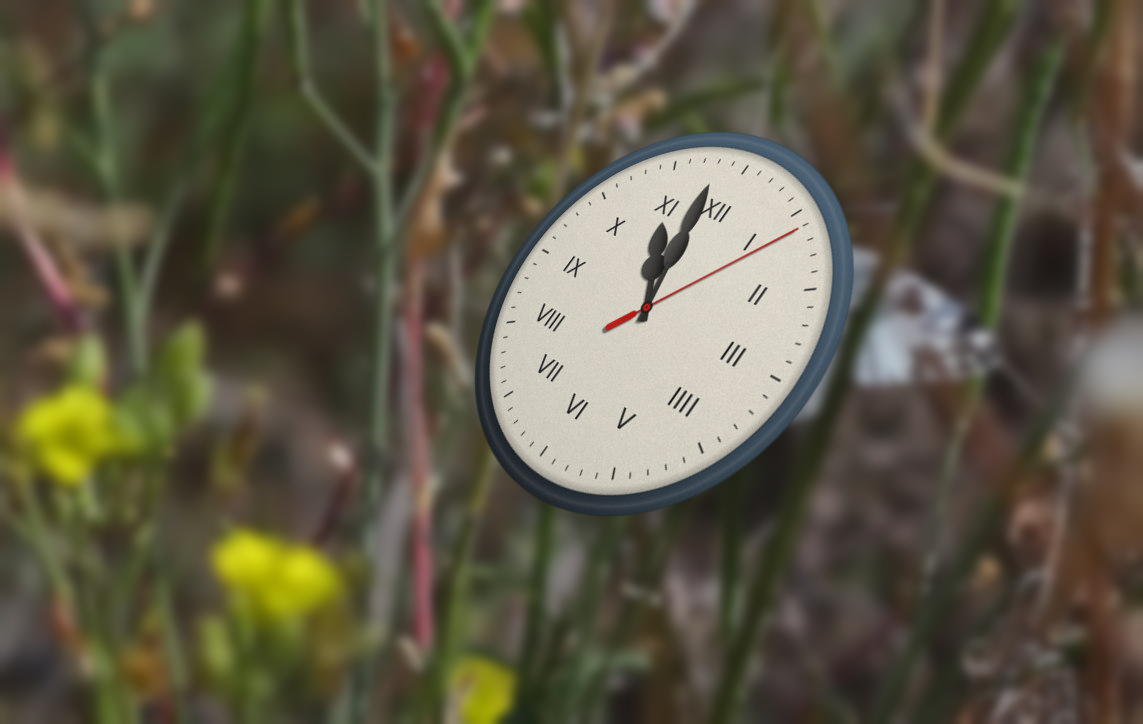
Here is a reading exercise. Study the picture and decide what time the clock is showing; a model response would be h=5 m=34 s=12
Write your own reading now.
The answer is h=10 m=58 s=6
